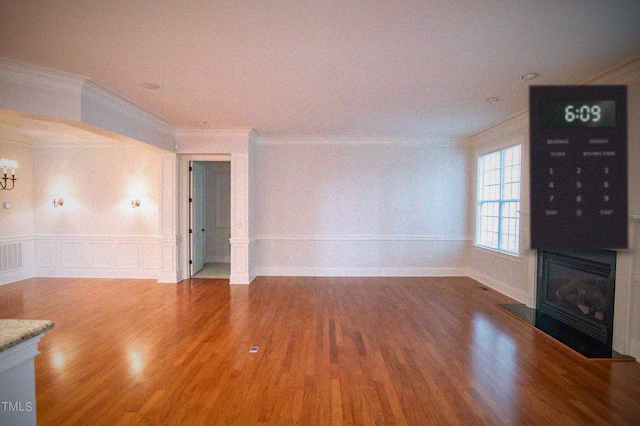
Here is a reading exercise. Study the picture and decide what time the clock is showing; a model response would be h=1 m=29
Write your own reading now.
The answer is h=6 m=9
